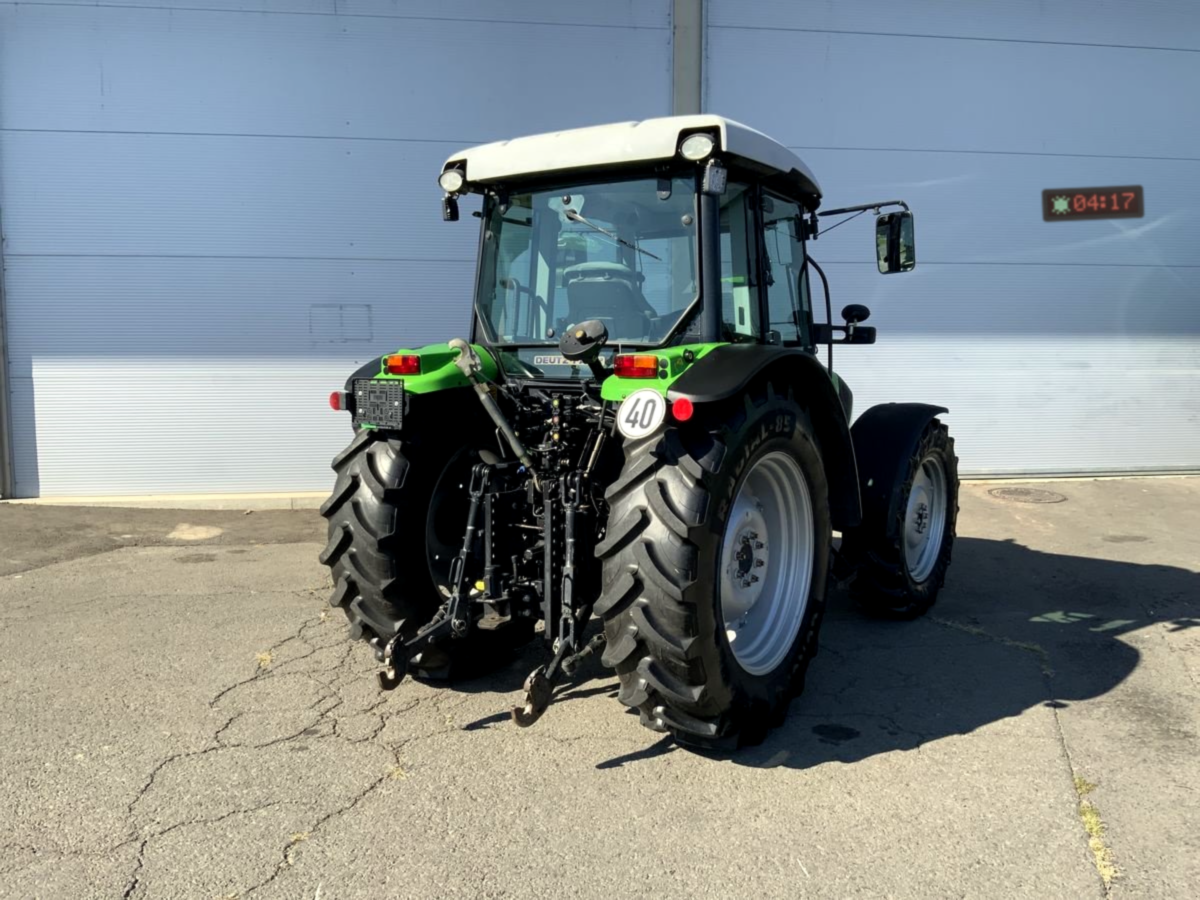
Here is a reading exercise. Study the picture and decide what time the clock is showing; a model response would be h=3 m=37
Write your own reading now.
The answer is h=4 m=17
